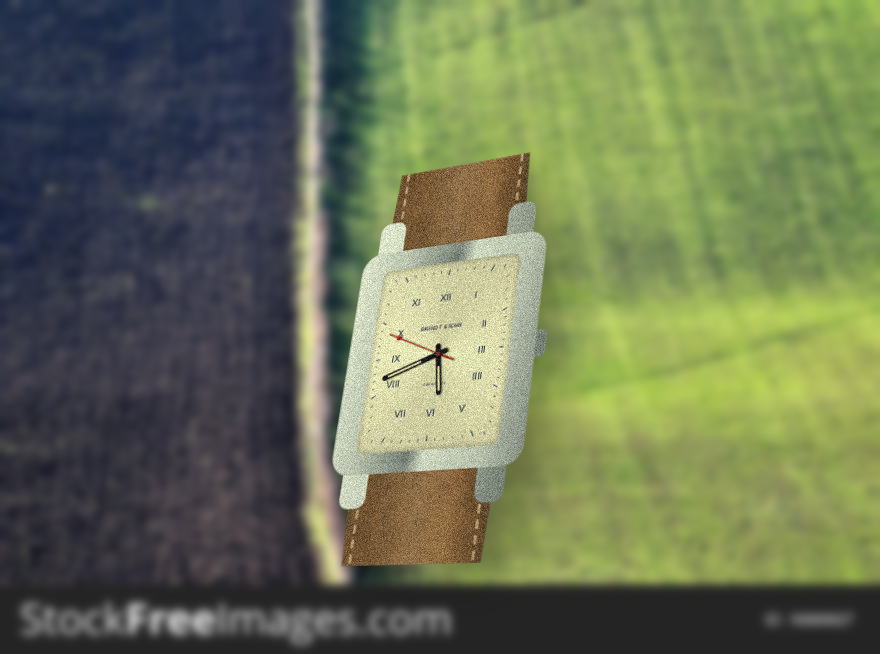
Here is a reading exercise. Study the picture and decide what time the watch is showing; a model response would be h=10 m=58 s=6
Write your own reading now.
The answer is h=5 m=41 s=49
